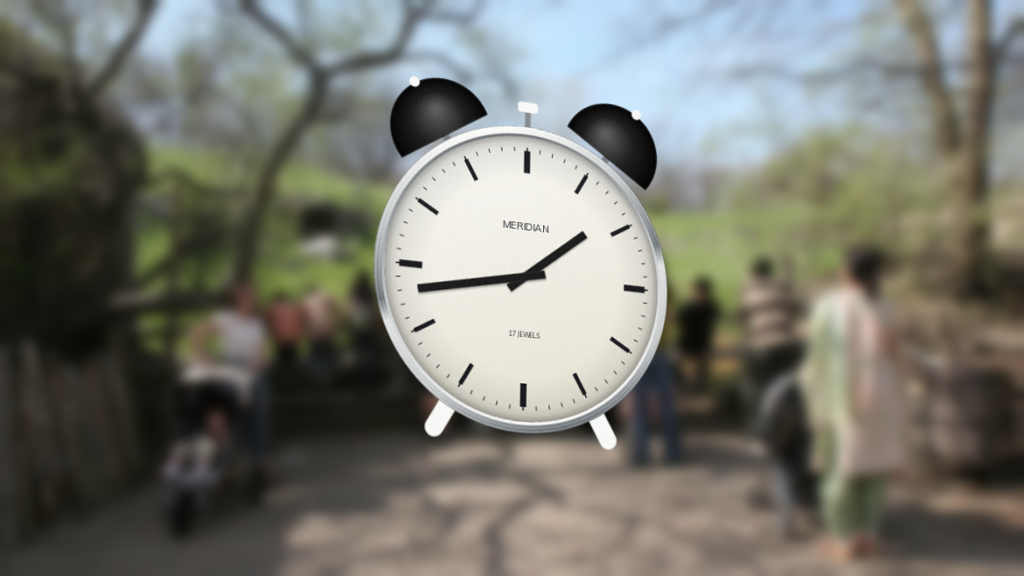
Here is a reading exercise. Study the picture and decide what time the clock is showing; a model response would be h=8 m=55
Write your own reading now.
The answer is h=1 m=43
